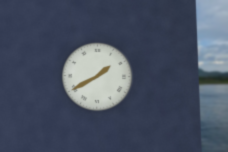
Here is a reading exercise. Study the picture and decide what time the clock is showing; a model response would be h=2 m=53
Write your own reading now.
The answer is h=1 m=40
